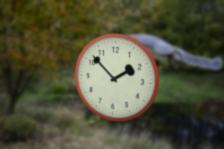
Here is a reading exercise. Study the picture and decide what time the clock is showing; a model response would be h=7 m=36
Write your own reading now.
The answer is h=1 m=52
